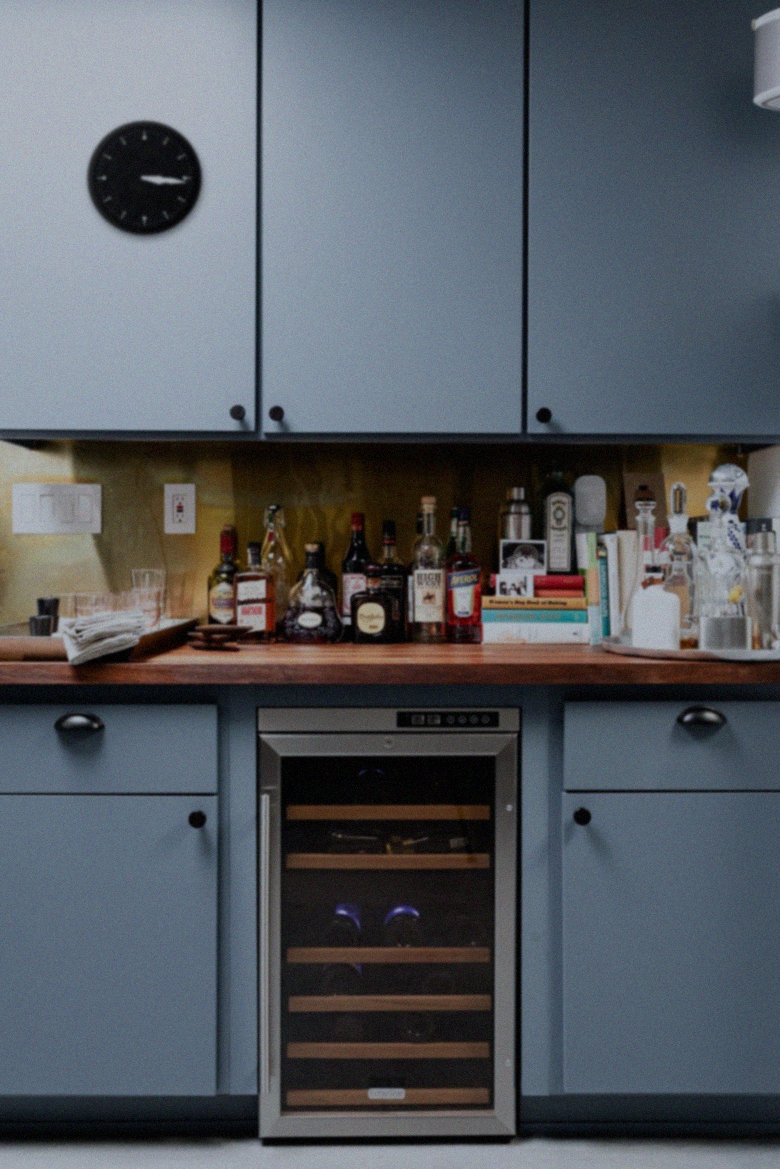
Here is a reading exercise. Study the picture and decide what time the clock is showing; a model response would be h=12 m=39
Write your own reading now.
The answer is h=3 m=16
